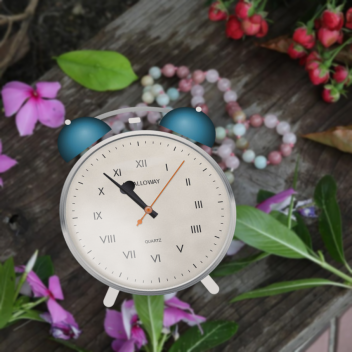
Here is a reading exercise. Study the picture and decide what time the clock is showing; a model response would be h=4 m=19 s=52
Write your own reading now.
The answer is h=10 m=53 s=7
